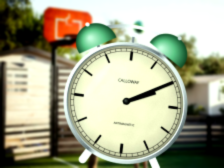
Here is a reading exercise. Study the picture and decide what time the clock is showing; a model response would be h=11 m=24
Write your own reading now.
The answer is h=2 m=10
